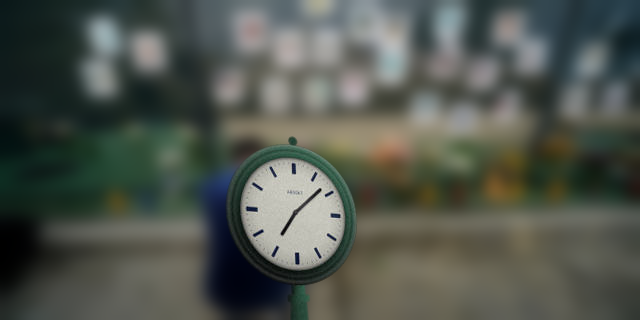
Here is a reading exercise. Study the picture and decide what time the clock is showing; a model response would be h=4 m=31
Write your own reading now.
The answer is h=7 m=8
